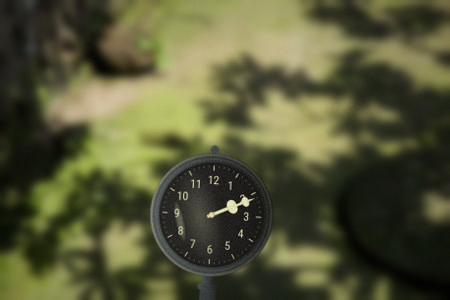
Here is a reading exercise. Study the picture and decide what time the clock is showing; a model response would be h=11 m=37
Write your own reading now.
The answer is h=2 m=11
